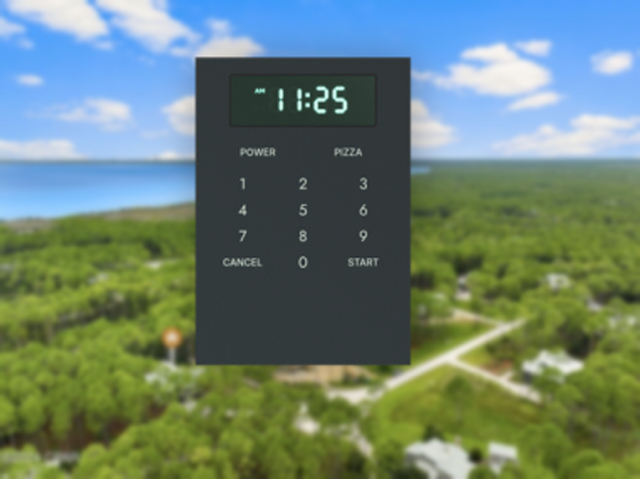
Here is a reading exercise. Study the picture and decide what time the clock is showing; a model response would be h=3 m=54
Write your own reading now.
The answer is h=11 m=25
